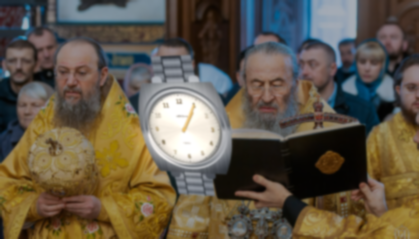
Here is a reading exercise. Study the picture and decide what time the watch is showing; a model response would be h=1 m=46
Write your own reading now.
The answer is h=1 m=5
